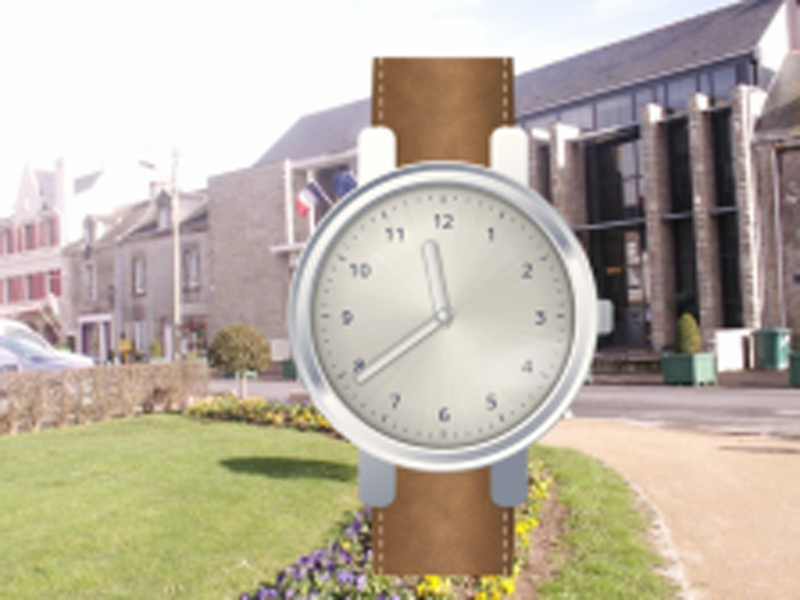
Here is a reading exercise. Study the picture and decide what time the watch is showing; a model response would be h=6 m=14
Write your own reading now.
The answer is h=11 m=39
